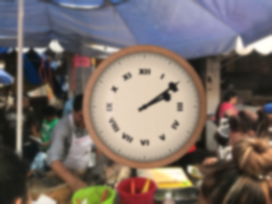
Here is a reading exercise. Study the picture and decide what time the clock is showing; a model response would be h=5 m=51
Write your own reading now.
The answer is h=2 m=9
